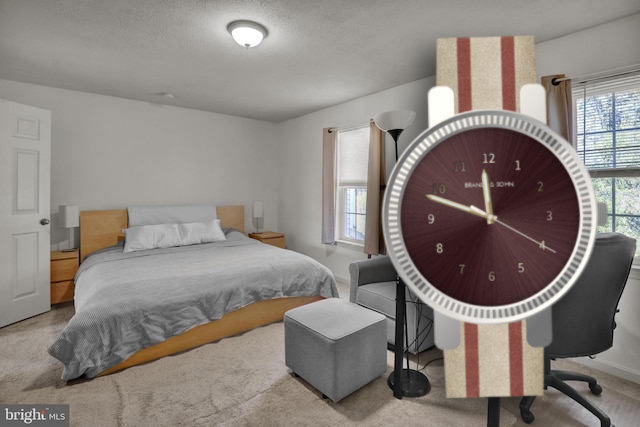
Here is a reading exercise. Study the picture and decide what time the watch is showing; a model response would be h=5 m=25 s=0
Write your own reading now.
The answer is h=11 m=48 s=20
